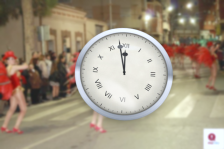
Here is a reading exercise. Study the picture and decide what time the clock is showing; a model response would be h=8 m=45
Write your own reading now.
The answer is h=11 m=58
